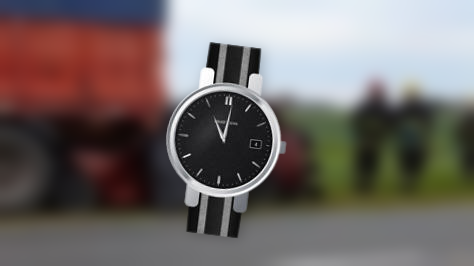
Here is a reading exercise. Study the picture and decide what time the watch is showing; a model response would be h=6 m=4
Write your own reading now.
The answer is h=11 m=1
